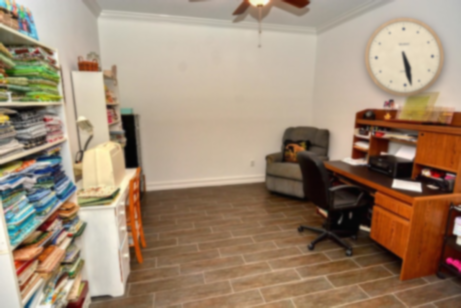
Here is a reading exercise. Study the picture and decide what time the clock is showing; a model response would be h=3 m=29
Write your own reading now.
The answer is h=5 m=28
